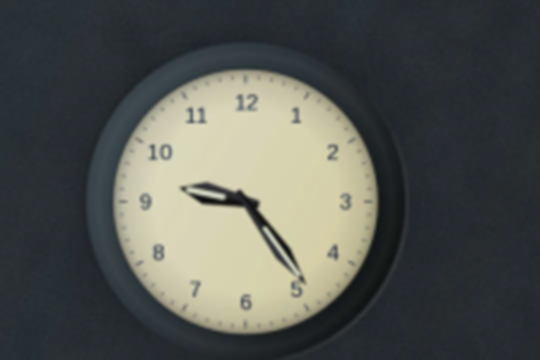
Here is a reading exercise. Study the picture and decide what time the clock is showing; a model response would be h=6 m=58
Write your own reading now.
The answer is h=9 m=24
